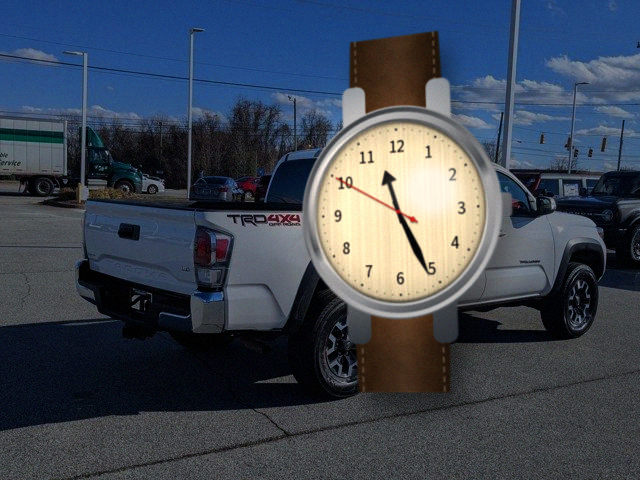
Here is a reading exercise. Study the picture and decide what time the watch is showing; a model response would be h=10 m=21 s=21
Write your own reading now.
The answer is h=11 m=25 s=50
